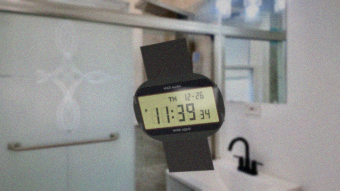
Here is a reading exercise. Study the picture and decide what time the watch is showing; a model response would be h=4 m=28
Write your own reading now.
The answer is h=11 m=39
